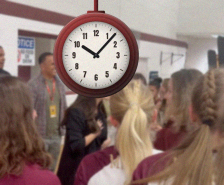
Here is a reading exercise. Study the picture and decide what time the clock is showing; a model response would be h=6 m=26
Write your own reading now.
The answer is h=10 m=7
